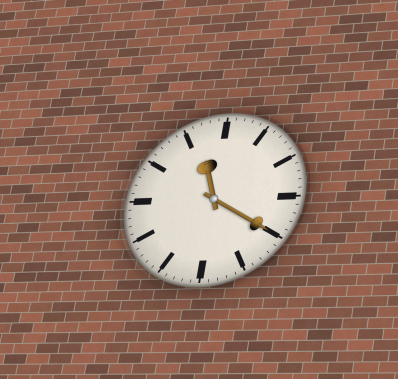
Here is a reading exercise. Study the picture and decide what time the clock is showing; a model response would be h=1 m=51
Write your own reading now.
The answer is h=11 m=20
